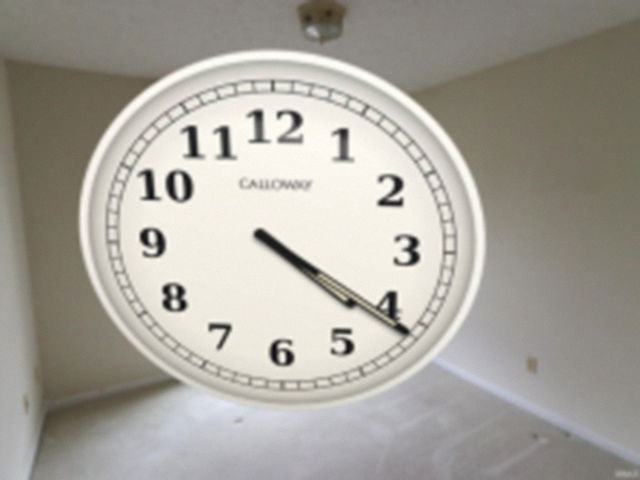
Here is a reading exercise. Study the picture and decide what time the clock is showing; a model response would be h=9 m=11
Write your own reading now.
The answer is h=4 m=21
